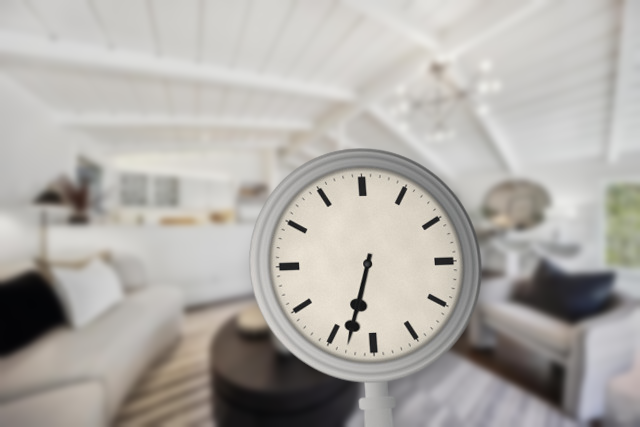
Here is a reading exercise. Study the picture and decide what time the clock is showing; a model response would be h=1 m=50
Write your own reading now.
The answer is h=6 m=33
